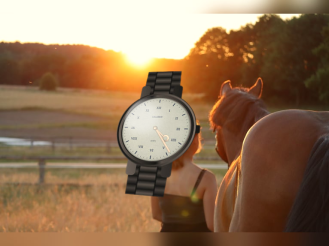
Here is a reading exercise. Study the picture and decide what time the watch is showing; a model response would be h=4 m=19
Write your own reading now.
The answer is h=4 m=24
